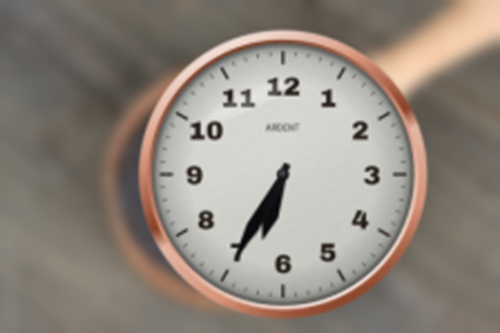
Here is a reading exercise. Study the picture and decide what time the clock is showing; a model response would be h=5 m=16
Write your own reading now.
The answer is h=6 m=35
